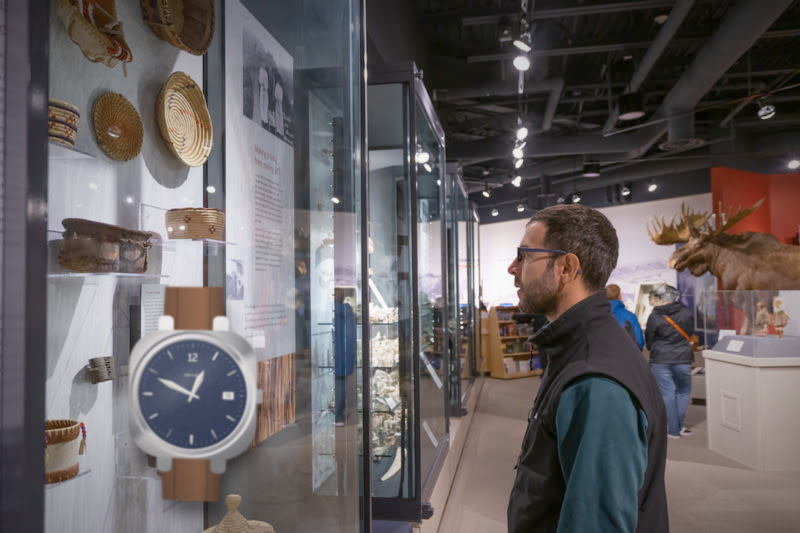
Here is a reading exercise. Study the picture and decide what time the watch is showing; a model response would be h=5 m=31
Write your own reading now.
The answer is h=12 m=49
